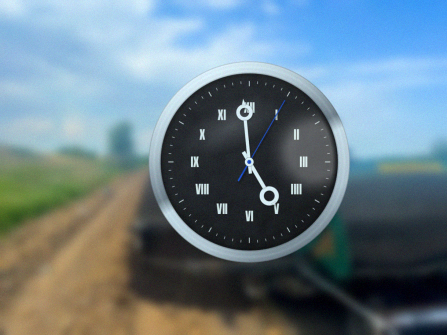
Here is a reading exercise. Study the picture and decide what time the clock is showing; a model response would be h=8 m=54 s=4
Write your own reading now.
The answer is h=4 m=59 s=5
